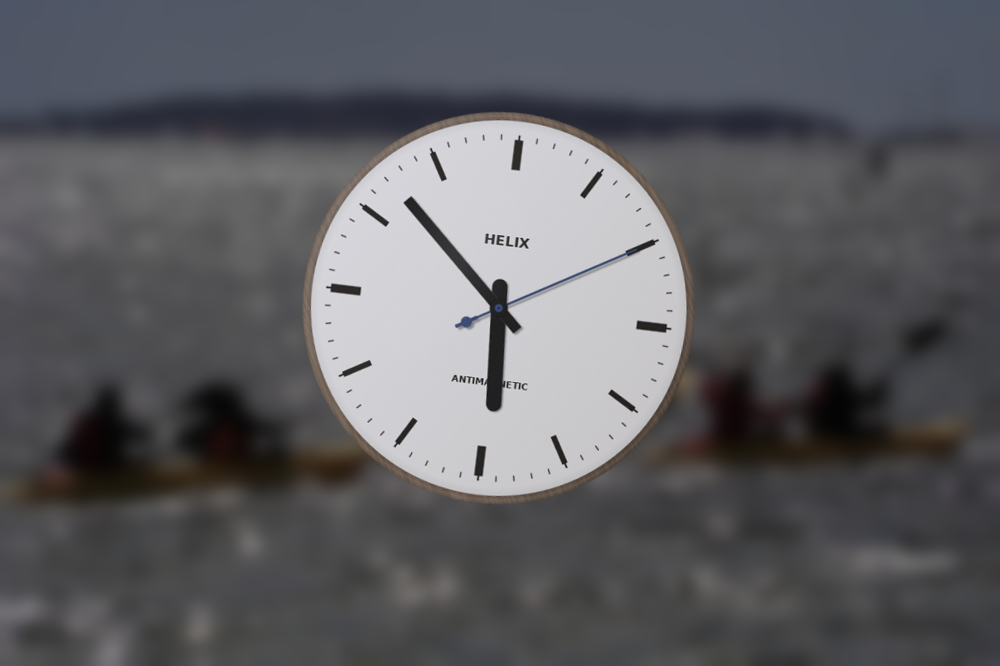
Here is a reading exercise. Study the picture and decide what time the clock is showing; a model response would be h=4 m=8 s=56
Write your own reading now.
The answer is h=5 m=52 s=10
